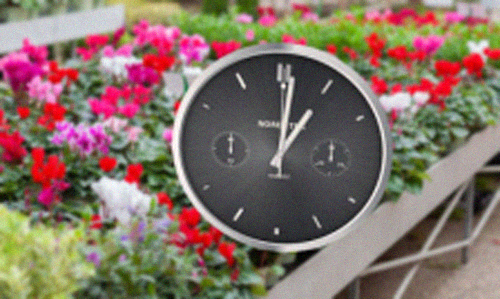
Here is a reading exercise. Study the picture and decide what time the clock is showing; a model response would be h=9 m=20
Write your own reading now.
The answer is h=1 m=1
